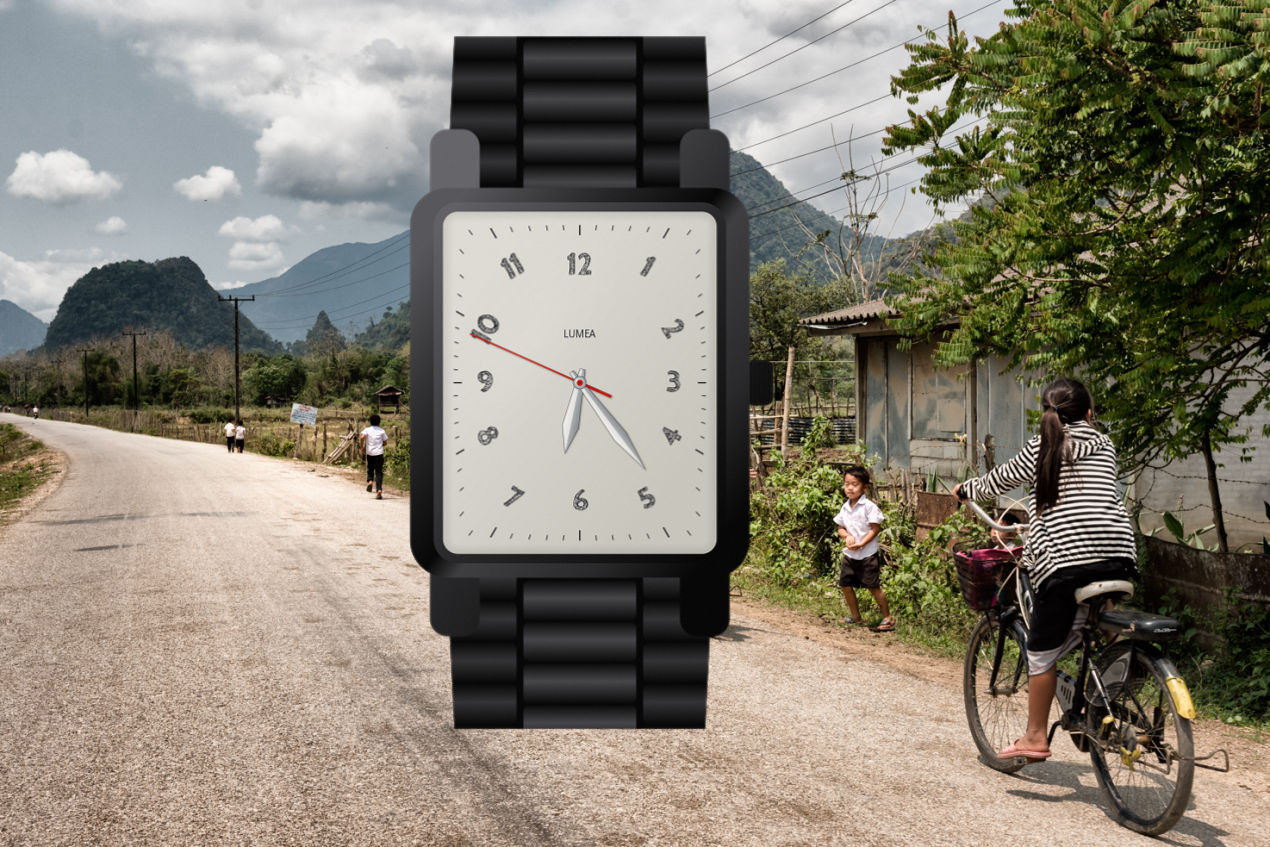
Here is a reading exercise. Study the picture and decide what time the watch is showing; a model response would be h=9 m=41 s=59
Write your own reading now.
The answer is h=6 m=23 s=49
